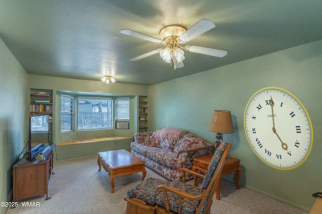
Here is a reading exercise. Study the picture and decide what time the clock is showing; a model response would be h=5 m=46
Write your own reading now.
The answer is h=5 m=1
